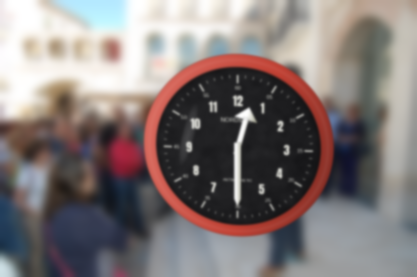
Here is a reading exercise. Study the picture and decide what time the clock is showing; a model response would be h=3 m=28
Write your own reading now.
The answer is h=12 m=30
